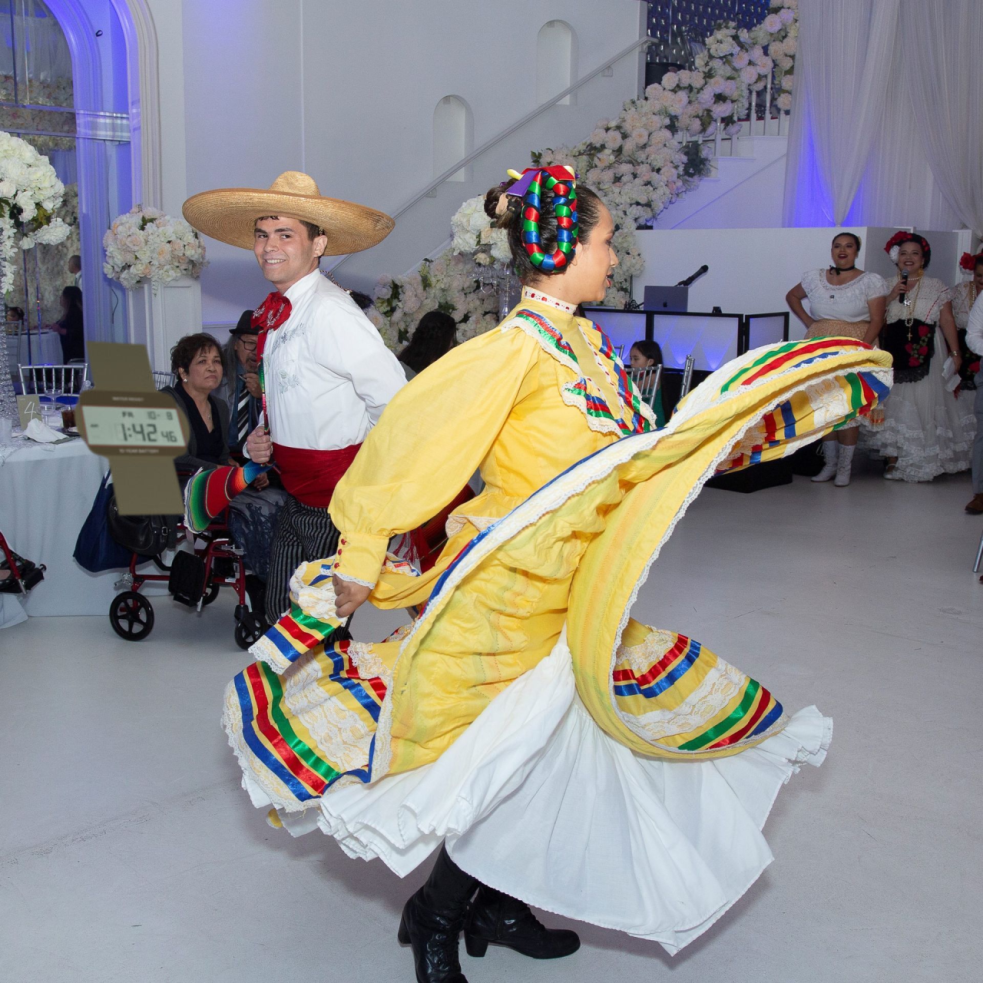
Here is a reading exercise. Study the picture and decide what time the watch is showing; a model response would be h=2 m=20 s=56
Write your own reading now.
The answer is h=1 m=42 s=46
